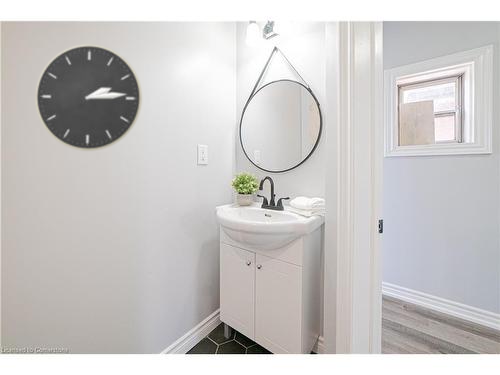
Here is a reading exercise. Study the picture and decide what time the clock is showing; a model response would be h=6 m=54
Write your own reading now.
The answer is h=2 m=14
